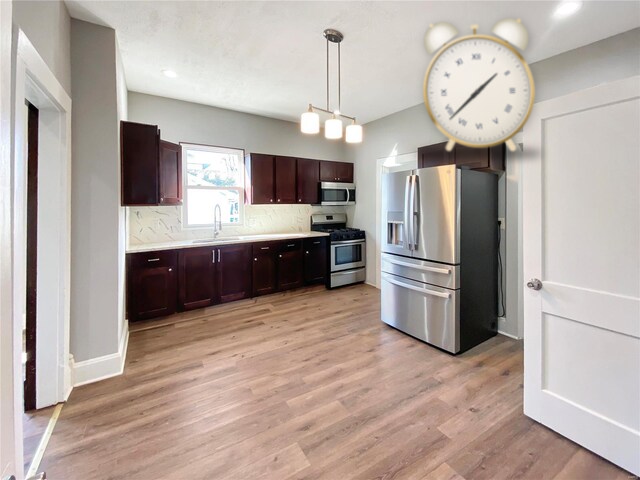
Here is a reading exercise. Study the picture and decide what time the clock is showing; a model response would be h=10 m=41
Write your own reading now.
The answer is h=1 m=38
